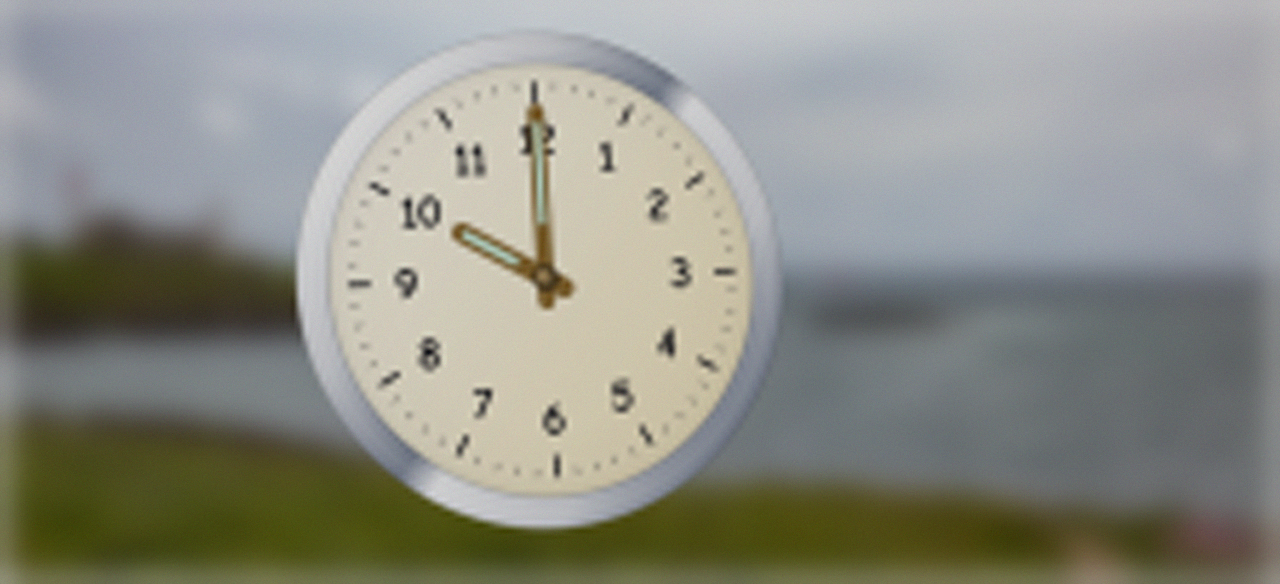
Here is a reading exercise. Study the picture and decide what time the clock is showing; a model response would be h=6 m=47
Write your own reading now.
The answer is h=10 m=0
